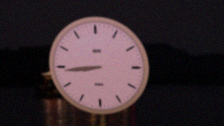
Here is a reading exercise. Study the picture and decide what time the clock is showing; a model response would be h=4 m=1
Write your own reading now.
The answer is h=8 m=44
